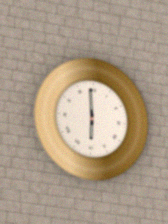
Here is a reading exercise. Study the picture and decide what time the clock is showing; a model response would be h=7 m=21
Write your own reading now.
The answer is h=5 m=59
